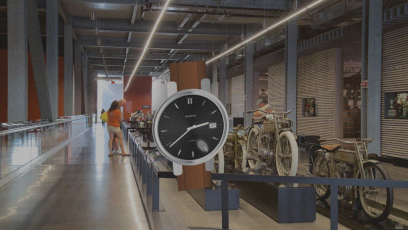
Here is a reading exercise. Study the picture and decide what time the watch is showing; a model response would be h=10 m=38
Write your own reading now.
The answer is h=2 m=39
